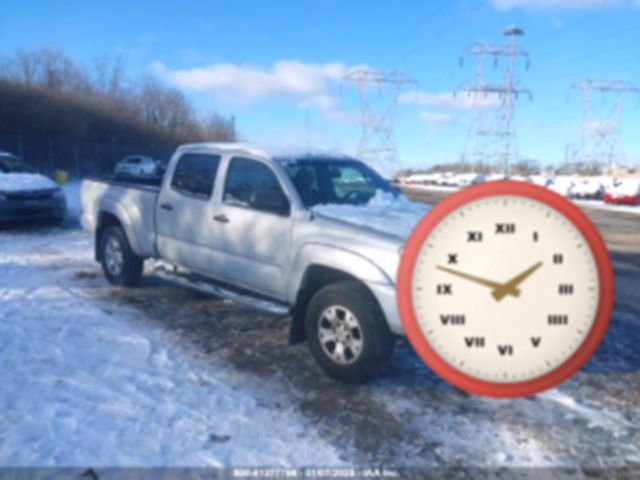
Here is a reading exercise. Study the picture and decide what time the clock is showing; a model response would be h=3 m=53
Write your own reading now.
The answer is h=1 m=48
